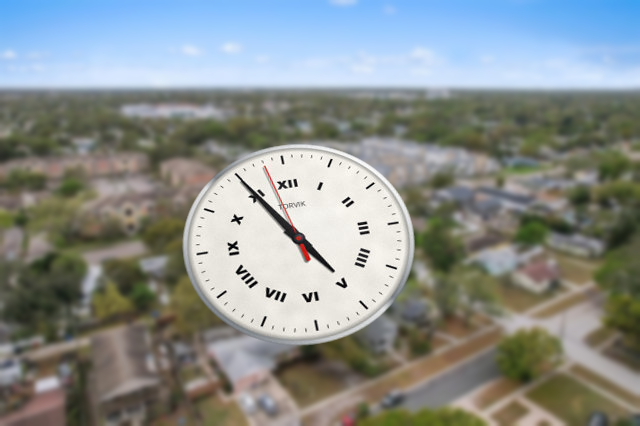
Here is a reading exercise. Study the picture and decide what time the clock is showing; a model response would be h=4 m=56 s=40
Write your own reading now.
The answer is h=4 m=54 s=58
